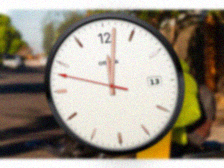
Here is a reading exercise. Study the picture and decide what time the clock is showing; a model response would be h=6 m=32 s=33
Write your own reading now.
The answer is h=12 m=1 s=48
